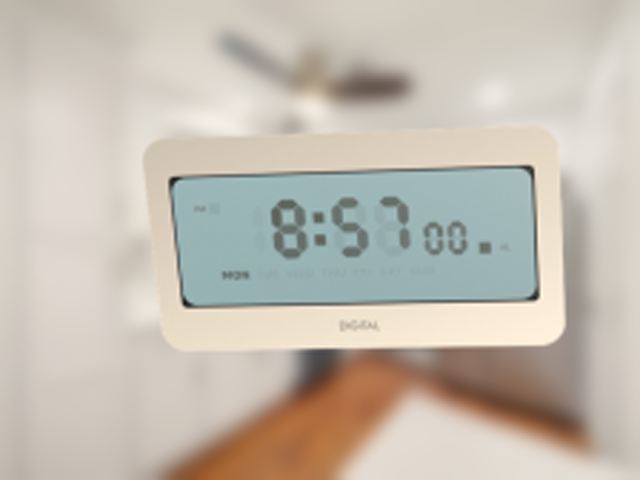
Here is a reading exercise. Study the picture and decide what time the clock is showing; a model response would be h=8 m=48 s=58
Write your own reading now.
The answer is h=8 m=57 s=0
